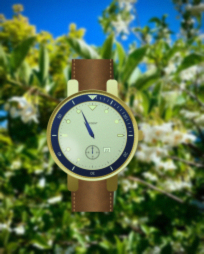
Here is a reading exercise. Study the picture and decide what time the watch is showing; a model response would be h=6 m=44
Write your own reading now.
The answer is h=10 m=56
